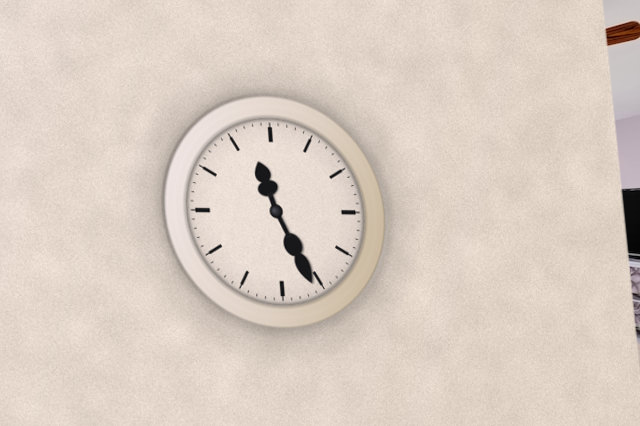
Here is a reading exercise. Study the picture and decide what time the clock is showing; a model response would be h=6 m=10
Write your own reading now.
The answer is h=11 m=26
